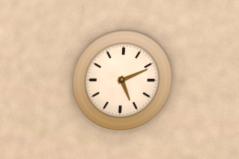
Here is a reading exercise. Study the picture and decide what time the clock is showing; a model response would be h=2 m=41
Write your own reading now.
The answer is h=5 m=11
